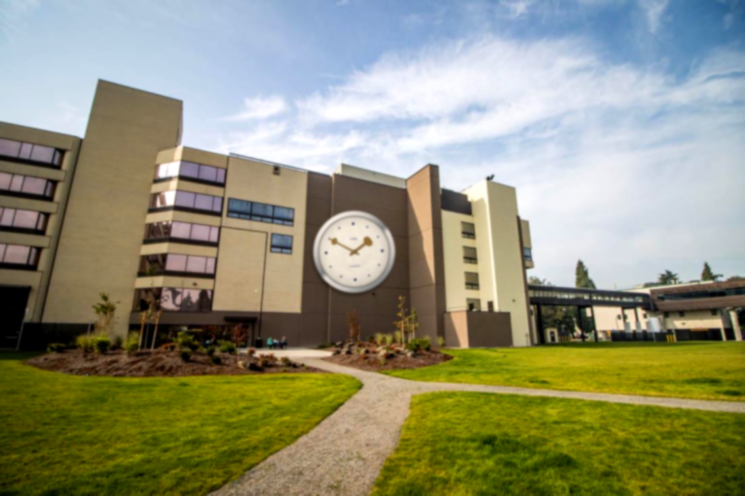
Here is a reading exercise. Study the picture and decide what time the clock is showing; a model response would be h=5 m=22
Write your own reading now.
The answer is h=1 m=50
